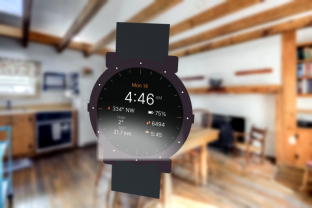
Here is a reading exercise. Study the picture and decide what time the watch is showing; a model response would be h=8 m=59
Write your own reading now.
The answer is h=4 m=46
